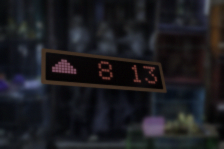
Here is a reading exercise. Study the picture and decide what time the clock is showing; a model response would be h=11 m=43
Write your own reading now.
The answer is h=8 m=13
